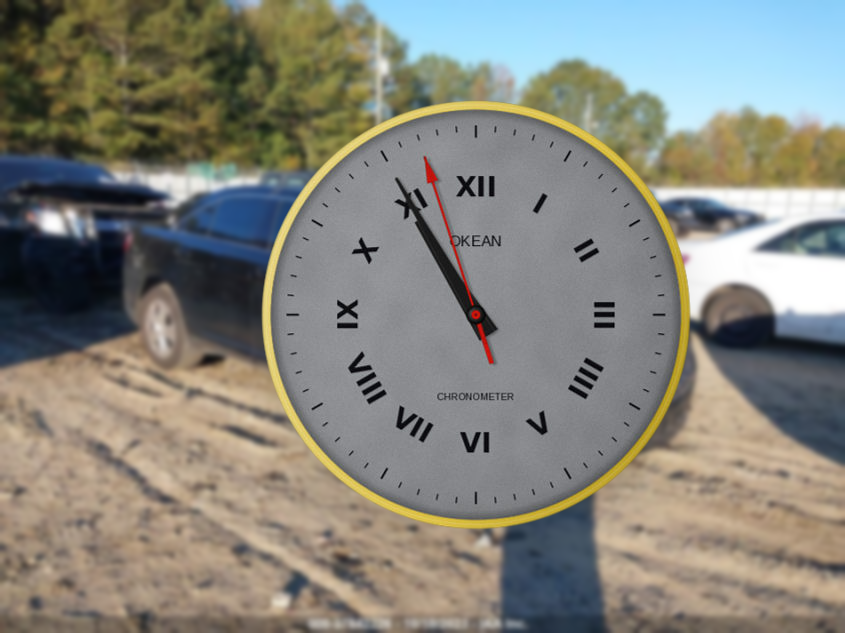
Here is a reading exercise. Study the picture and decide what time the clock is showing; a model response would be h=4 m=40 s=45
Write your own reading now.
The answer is h=10 m=54 s=57
